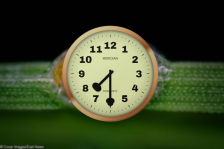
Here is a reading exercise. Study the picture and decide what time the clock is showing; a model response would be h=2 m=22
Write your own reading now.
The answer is h=7 m=30
